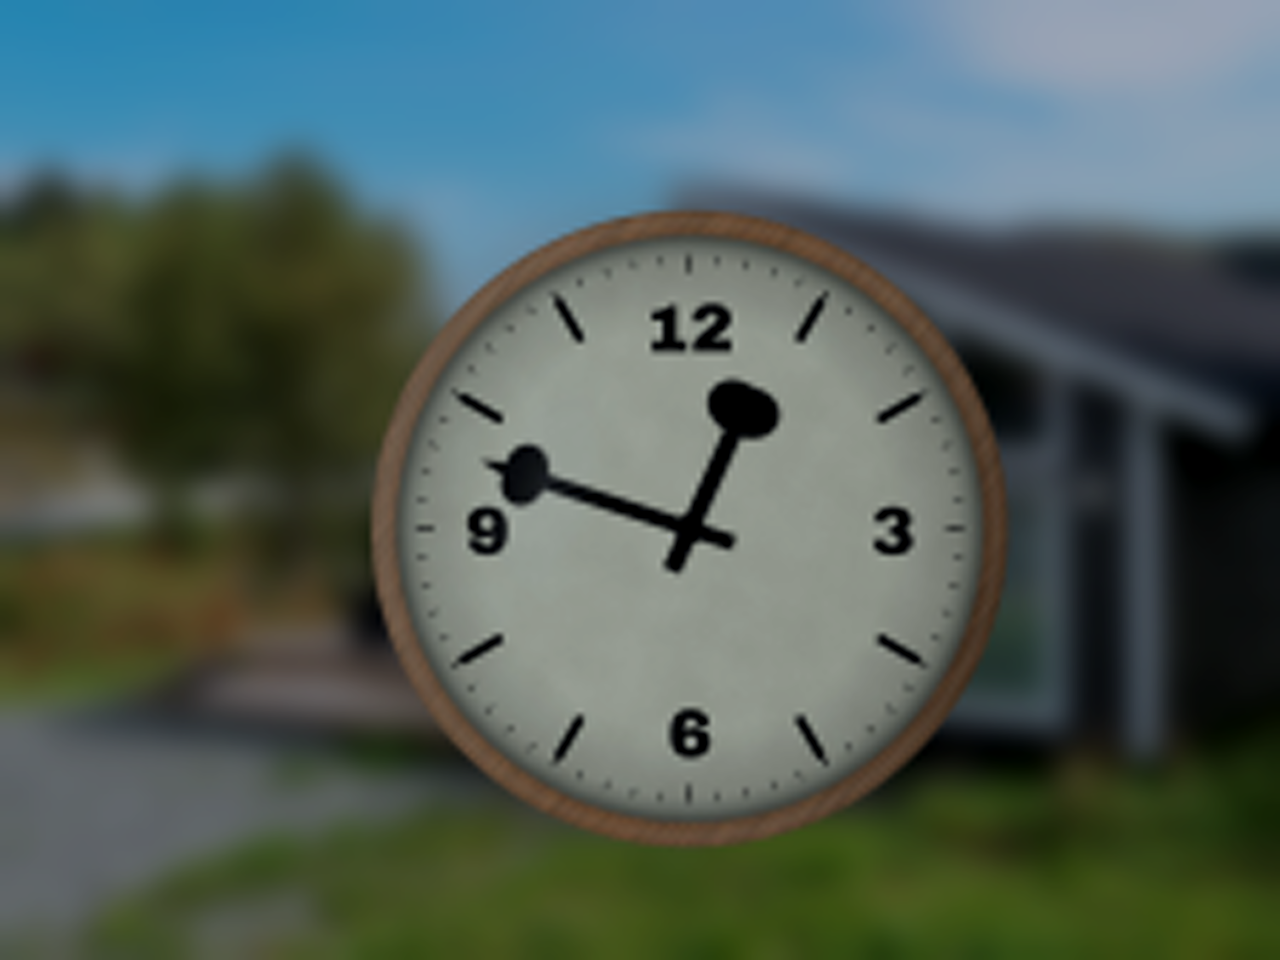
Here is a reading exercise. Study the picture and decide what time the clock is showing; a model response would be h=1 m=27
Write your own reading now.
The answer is h=12 m=48
